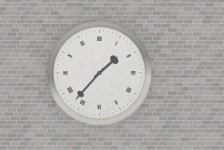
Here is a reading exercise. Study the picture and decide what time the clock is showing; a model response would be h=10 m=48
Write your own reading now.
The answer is h=1 m=37
